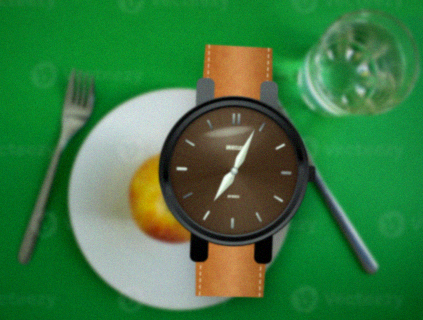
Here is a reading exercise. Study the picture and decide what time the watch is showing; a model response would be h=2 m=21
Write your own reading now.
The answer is h=7 m=4
